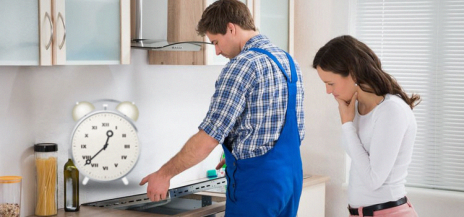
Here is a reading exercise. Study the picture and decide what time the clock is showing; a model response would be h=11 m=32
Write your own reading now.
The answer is h=12 m=38
